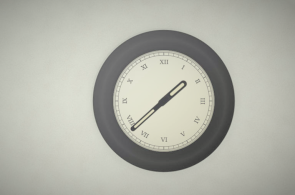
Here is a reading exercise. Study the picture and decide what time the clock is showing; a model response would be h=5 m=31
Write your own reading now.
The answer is h=1 m=38
